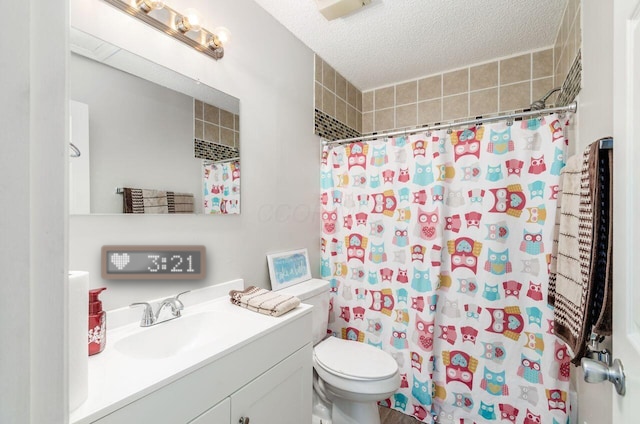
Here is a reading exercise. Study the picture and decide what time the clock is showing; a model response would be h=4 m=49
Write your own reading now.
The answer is h=3 m=21
